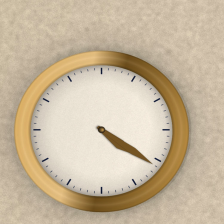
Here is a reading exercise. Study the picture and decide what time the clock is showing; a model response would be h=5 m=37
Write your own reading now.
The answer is h=4 m=21
